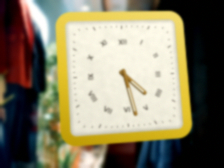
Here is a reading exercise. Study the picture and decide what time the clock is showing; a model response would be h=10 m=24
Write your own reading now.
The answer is h=4 m=28
